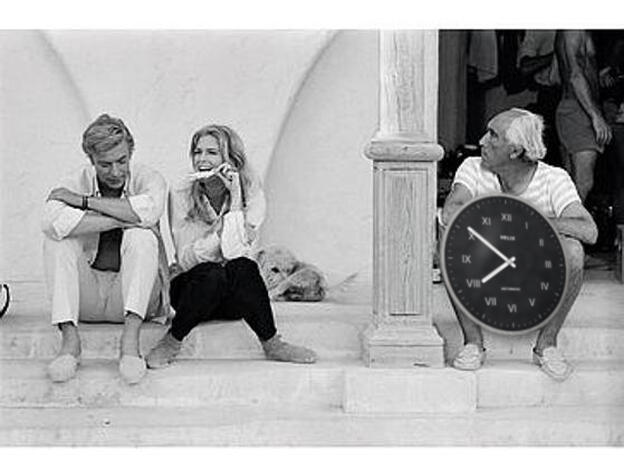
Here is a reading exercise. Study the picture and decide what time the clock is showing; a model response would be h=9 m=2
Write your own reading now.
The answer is h=7 m=51
